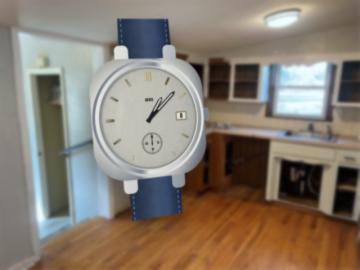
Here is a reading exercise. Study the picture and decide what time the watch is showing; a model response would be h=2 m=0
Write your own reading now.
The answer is h=1 m=8
